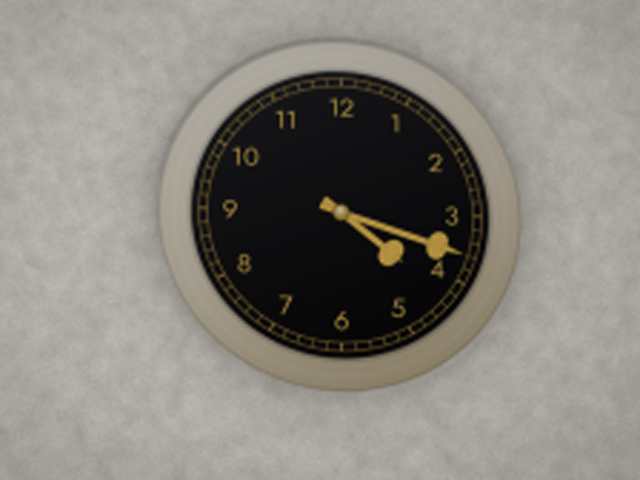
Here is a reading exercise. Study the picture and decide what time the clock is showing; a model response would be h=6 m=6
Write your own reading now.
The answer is h=4 m=18
